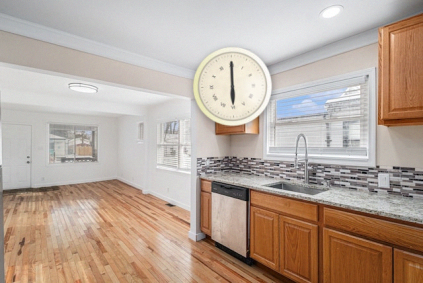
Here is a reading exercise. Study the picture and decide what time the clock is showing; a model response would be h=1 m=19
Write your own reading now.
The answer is h=6 m=0
